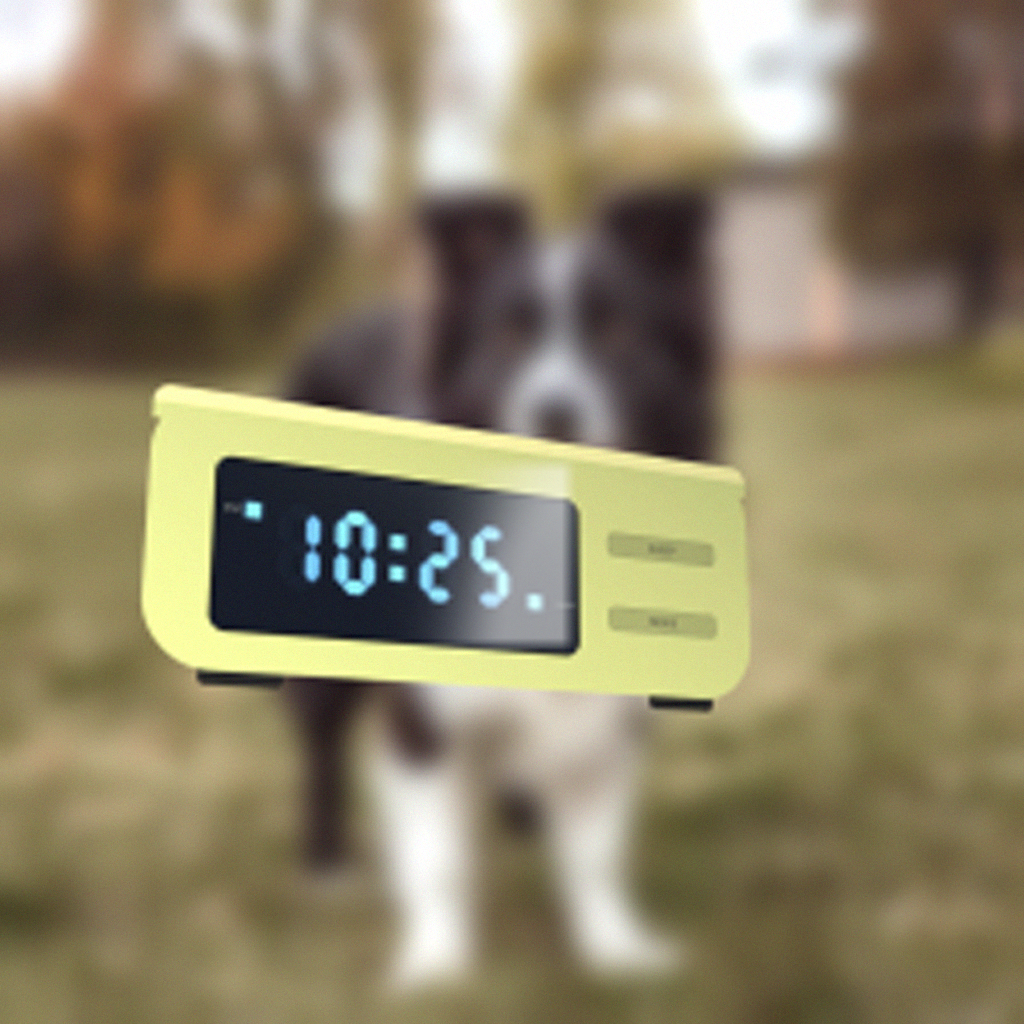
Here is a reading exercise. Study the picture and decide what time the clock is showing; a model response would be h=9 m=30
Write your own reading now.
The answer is h=10 m=25
